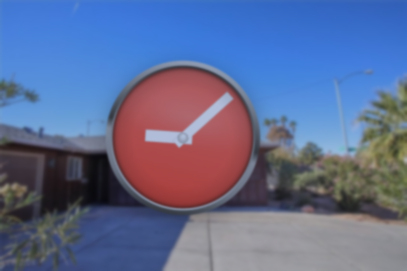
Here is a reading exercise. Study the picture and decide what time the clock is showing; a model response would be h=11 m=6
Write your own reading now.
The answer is h=9 m=8
